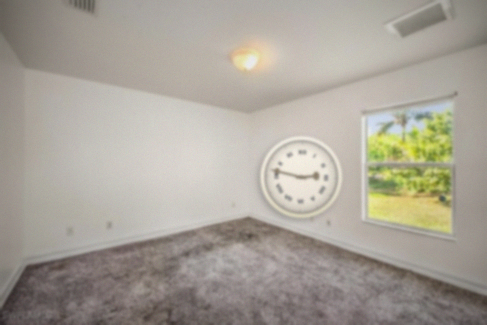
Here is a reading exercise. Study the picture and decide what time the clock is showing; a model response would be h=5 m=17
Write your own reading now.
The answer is h=2 m=47
